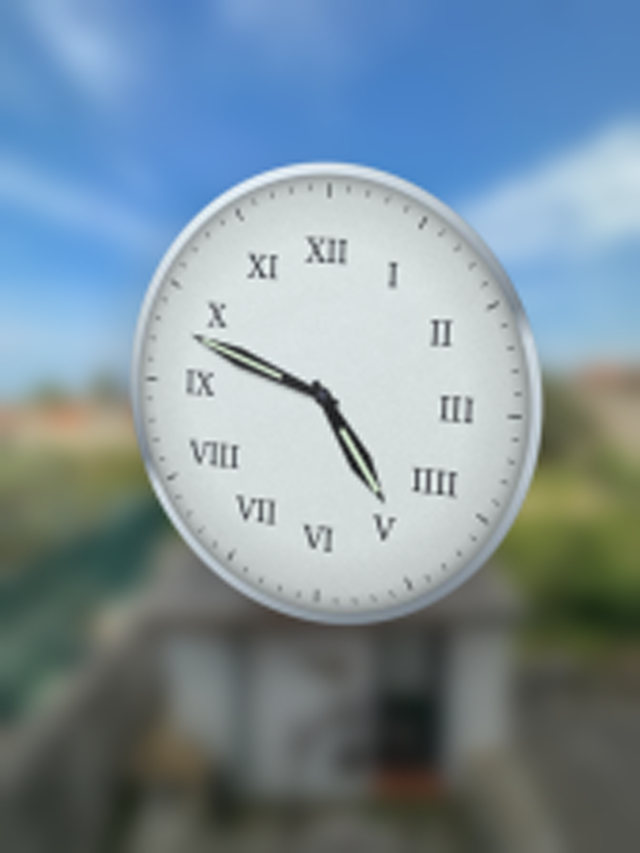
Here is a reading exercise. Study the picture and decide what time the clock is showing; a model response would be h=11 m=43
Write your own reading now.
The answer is h=4 m=48
